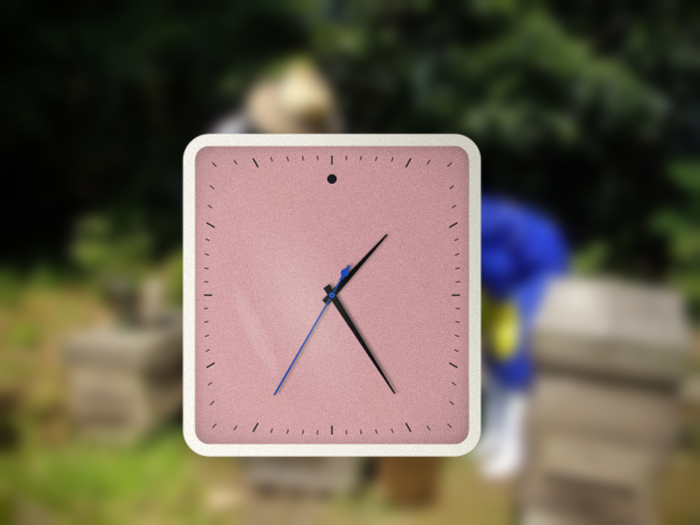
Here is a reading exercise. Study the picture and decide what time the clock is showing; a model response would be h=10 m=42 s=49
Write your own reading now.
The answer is h=1 m=24 s=35
